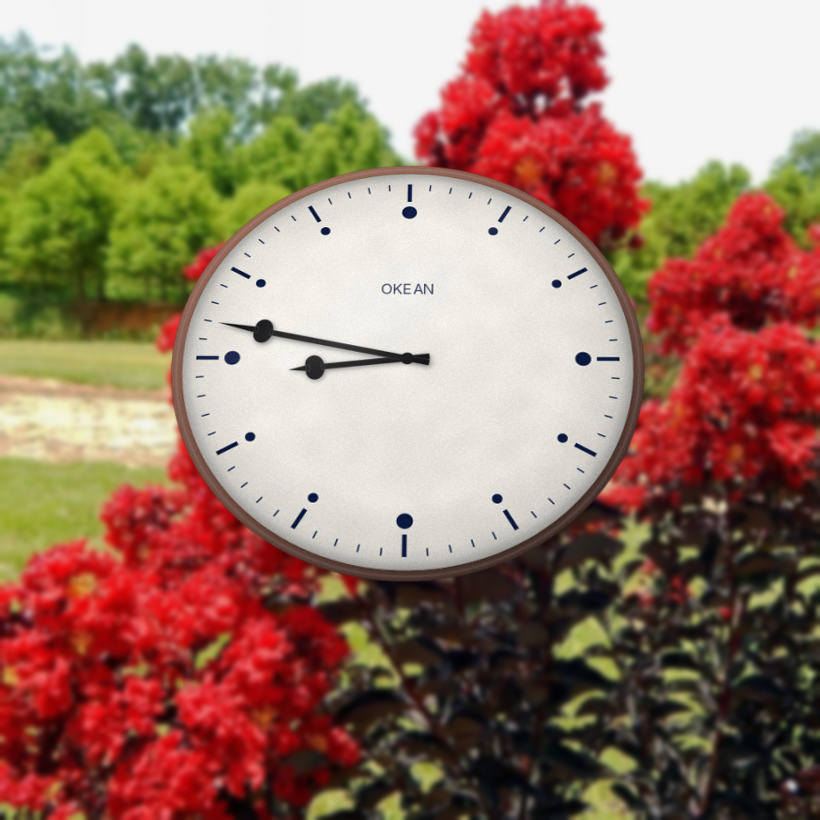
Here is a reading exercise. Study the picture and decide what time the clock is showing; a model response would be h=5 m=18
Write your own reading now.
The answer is h=8 m=47
